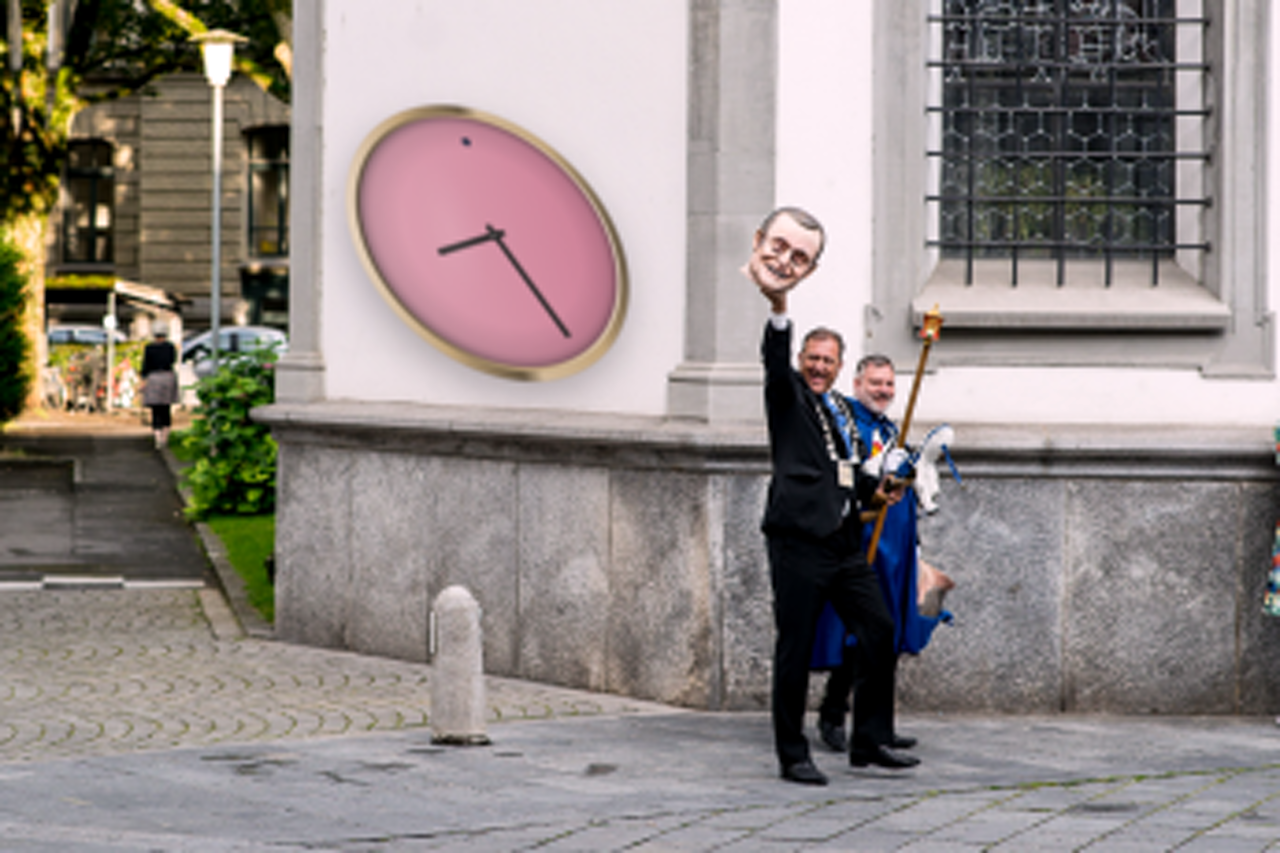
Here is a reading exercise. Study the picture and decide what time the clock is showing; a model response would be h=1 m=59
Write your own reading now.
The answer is h=8 m=26
